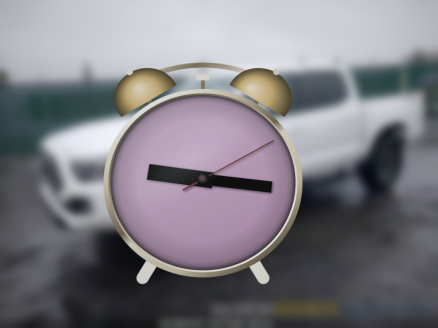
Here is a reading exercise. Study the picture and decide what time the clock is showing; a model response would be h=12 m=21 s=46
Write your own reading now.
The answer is h=9 m=16 s=10
